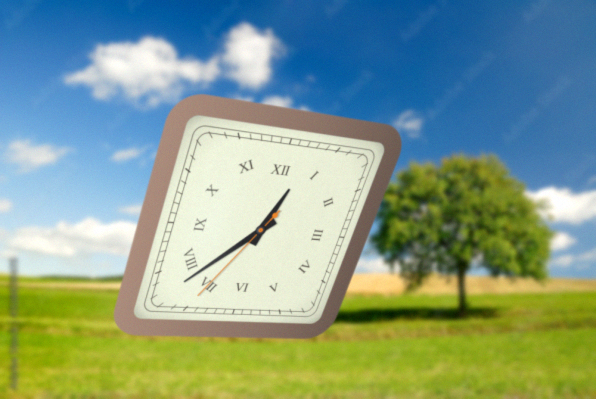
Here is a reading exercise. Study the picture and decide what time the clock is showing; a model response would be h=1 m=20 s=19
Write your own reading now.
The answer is h=12 m=37 s=35
